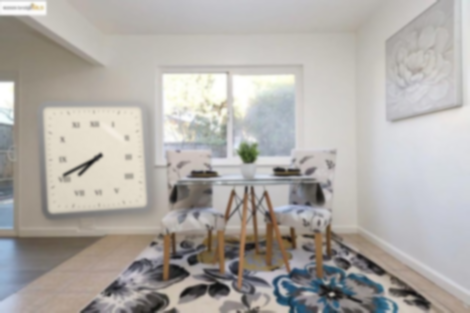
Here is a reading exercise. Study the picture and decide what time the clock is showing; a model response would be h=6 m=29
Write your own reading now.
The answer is h=7 m=41
